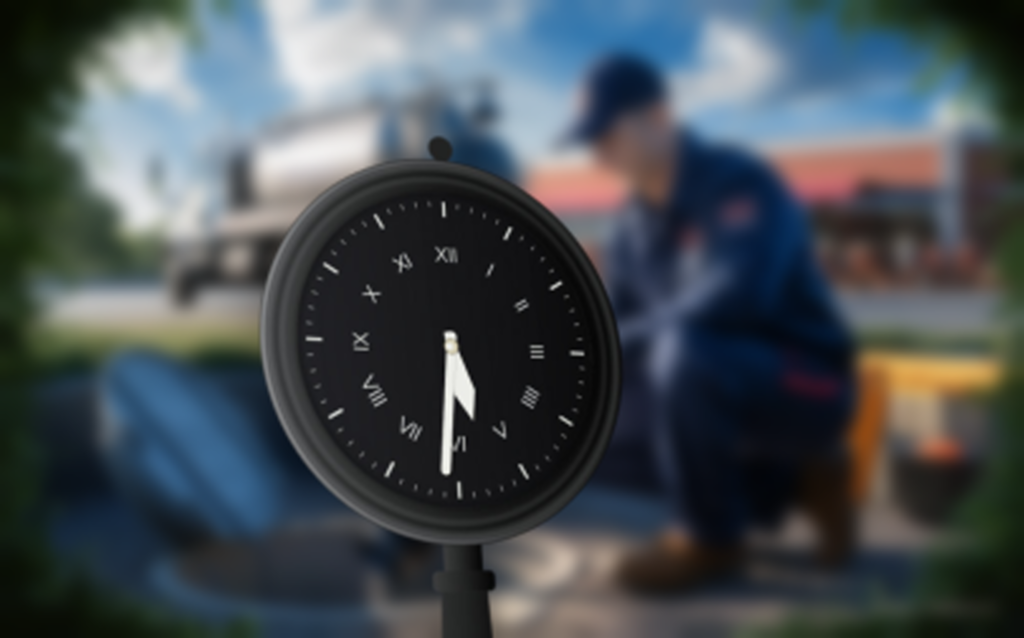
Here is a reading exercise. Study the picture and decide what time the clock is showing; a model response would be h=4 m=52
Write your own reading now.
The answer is h=5 m=31
